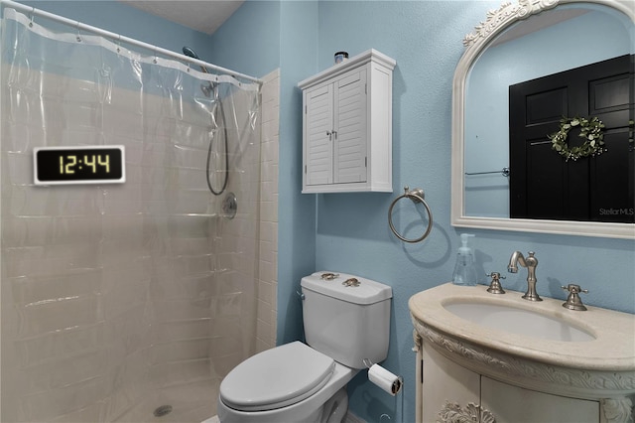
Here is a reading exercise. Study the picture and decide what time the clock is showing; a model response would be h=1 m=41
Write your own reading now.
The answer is h=12 m=44
